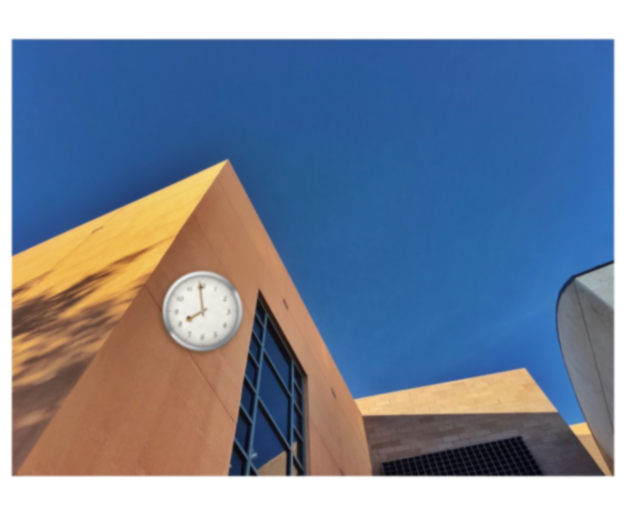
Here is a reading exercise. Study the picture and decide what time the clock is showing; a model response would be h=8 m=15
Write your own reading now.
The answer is h=7 m=59
